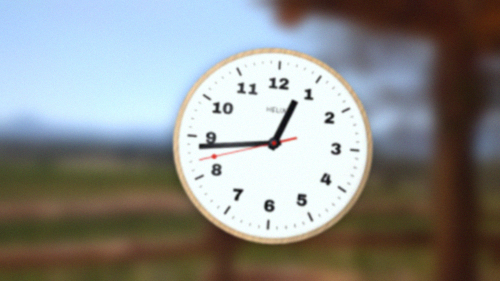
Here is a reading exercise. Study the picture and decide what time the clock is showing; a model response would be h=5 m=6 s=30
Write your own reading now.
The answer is h=12 m=43 s=42
